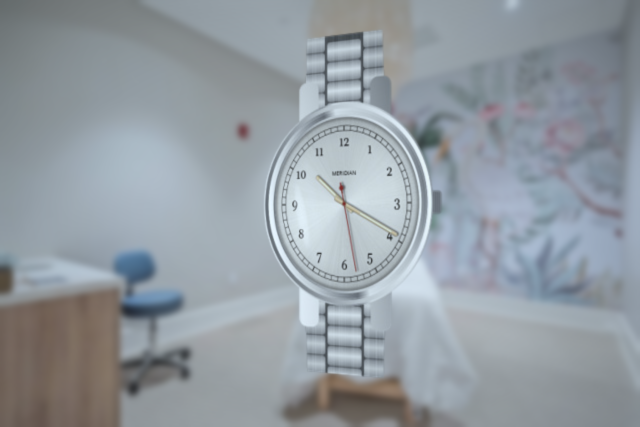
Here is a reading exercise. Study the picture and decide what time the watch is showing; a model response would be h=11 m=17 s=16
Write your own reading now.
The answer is h=10 m=19 s=28
